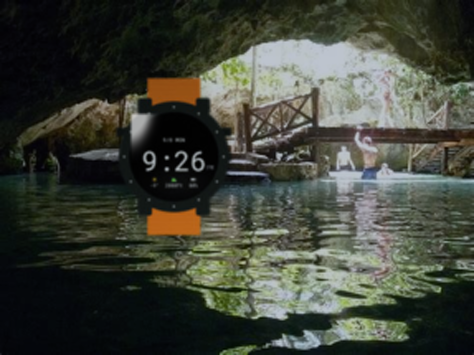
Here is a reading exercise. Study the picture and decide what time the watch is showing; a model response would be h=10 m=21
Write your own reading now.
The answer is h=9 m=26
